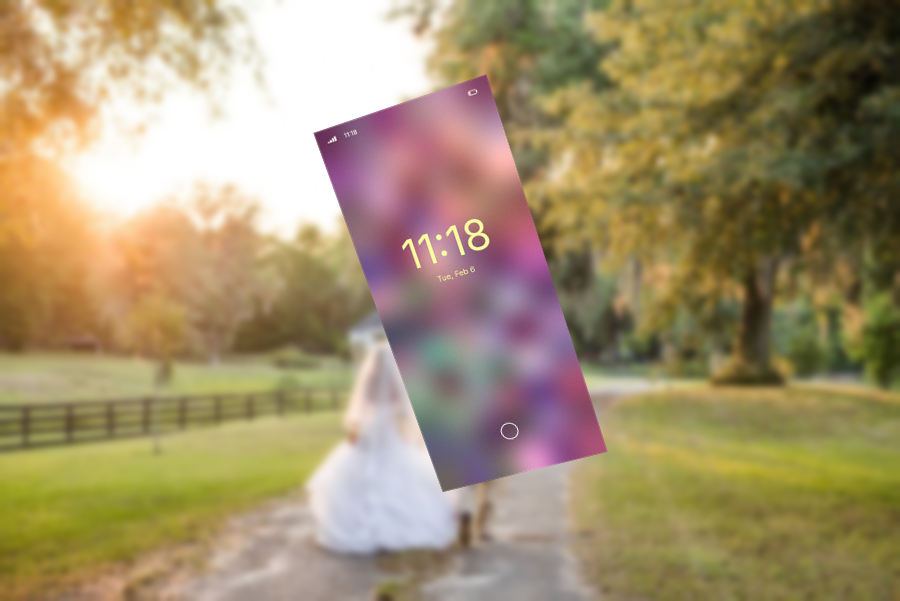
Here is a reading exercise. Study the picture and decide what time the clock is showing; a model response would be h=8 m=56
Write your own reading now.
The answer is h=11 m=18
